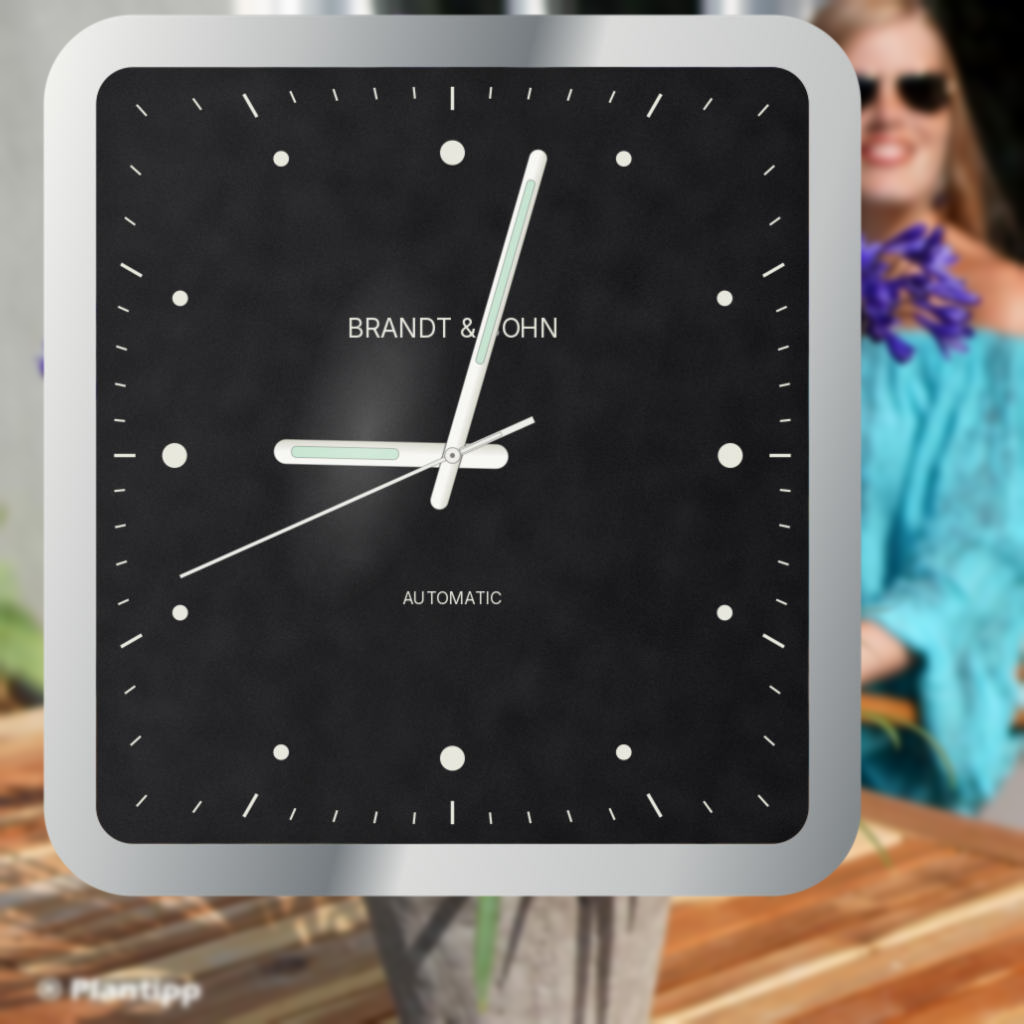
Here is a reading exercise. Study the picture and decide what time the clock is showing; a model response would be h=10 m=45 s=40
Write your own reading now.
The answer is h=9 m=2 s=41
